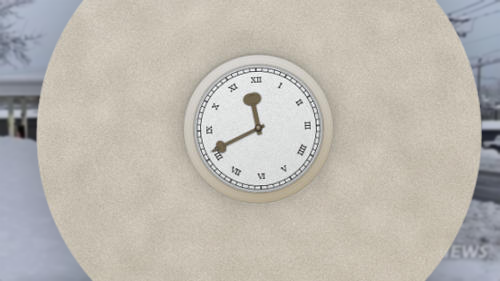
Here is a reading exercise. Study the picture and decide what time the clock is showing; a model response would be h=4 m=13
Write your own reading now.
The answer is h=11 m=41
